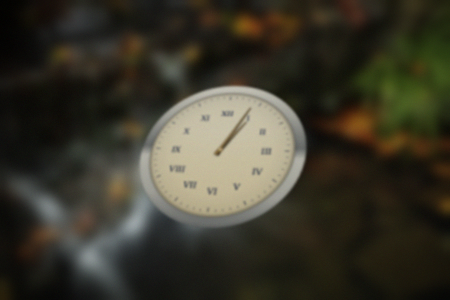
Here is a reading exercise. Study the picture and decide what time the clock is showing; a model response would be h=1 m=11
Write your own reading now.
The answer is h=1 m=4
